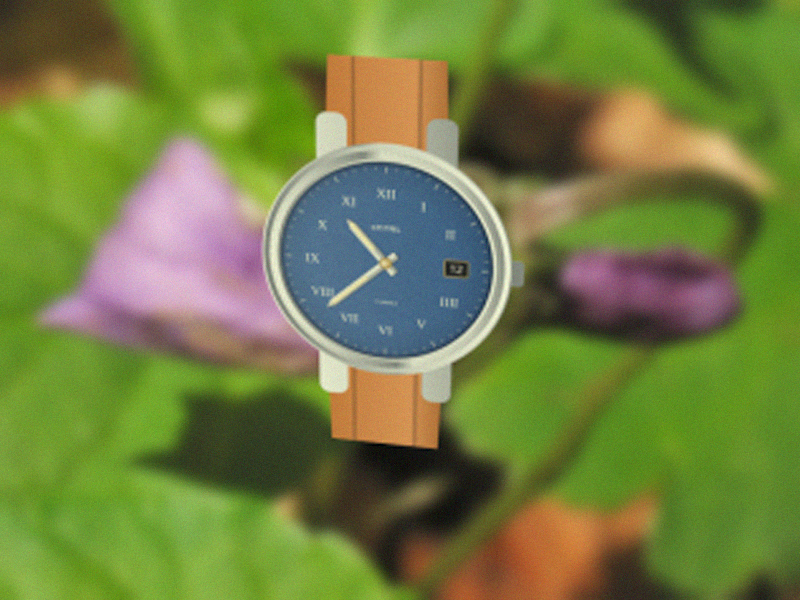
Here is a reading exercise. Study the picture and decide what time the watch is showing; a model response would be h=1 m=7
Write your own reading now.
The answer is h=10 m=38
